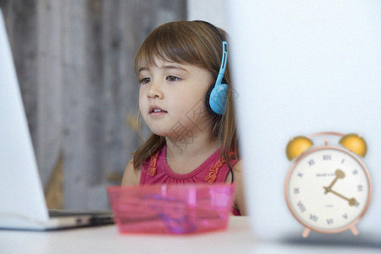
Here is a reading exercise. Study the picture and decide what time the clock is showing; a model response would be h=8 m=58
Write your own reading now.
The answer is h=1 m=20
